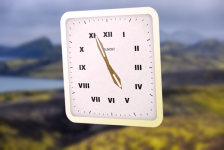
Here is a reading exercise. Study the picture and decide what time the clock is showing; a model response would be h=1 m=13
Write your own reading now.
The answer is h=4 m=56
